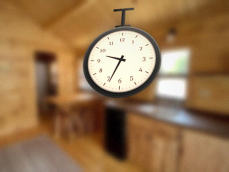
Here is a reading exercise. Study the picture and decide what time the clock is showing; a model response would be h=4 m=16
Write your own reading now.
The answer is h=9 m=34
